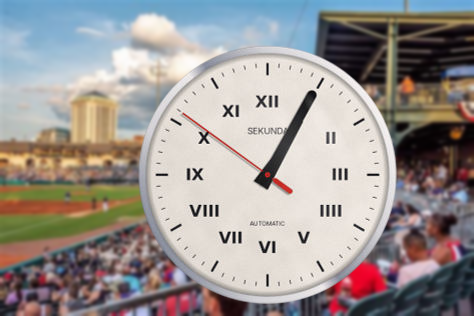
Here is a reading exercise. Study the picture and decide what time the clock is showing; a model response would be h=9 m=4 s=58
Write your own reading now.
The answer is h=1 m=4 s=51
